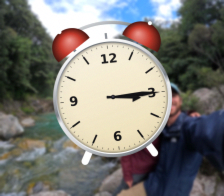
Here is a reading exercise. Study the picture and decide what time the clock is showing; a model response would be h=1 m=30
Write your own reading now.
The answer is h=3 m=15
